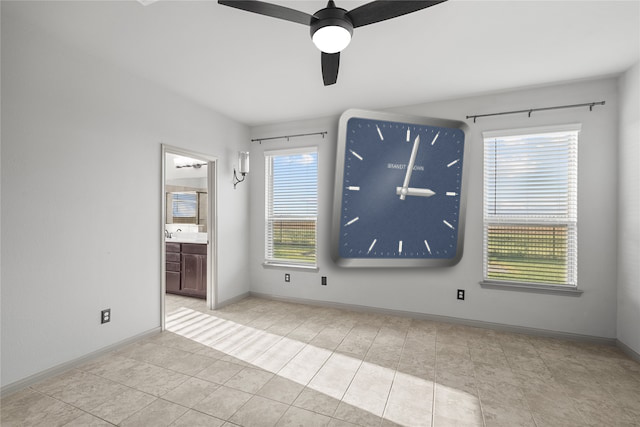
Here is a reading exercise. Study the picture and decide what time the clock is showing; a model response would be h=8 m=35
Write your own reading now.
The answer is h=3 m=2
